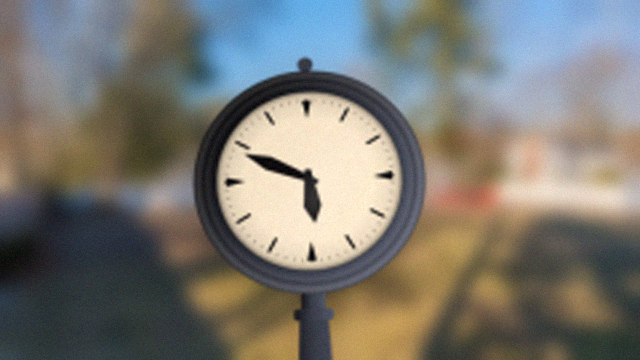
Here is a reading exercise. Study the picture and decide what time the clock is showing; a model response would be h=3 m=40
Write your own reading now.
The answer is h=5 m=49
